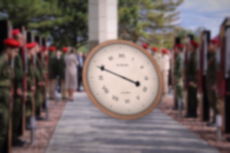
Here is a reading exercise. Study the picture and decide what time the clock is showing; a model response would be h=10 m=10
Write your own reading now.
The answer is h=3 m=49
